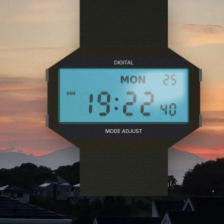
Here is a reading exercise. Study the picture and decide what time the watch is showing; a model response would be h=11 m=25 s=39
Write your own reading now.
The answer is h=19 m=22 s=40
